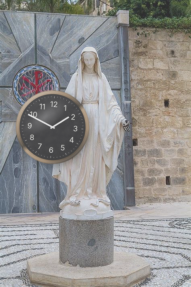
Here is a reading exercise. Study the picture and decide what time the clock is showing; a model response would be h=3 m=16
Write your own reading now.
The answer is h=1 m=49
